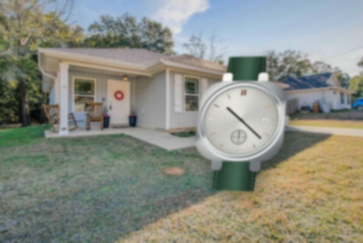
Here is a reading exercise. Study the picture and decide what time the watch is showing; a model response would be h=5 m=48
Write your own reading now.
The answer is h=10 m=22
